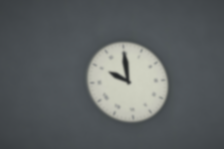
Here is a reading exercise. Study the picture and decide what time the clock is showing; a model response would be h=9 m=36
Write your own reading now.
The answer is h=10 m=0
